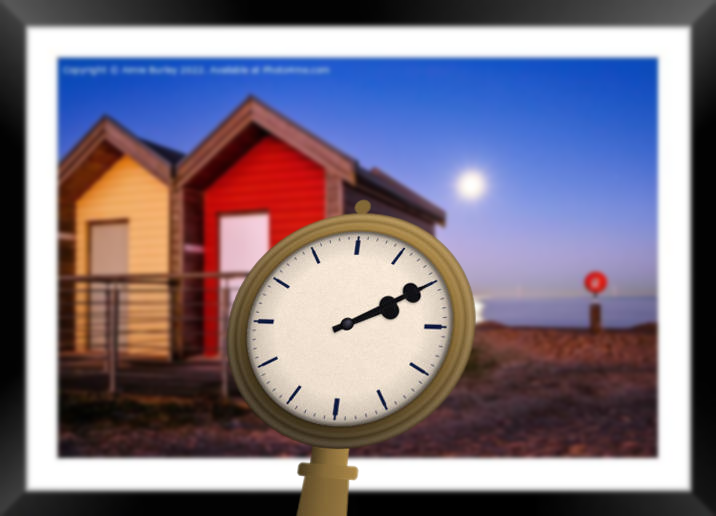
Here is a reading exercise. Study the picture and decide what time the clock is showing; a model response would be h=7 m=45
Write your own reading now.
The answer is h=2 m=10
